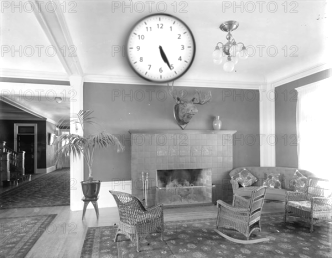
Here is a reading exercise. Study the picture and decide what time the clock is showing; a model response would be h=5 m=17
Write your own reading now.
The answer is h=5 m=26
